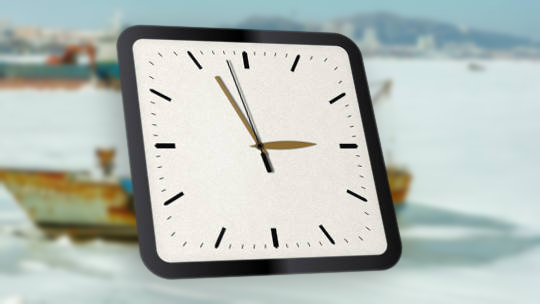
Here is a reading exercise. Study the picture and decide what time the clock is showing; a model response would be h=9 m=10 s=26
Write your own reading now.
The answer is h=2 m=55 s=58
